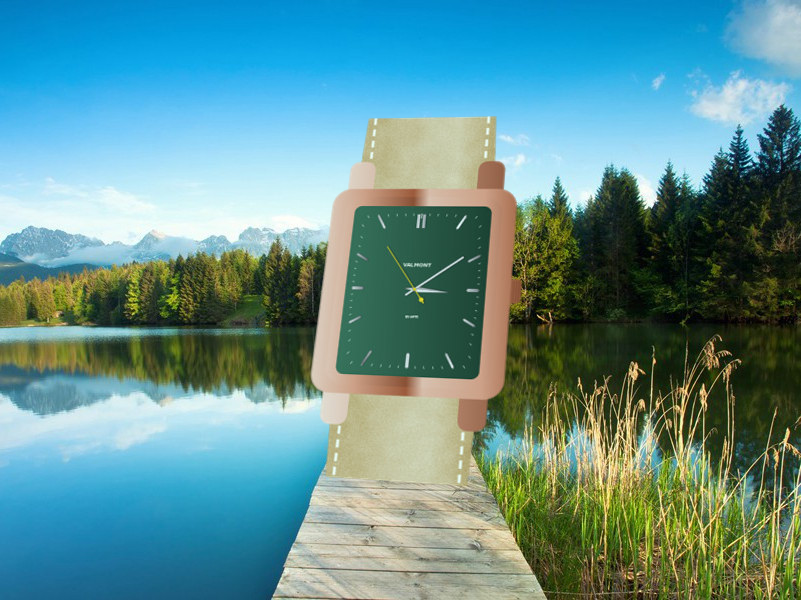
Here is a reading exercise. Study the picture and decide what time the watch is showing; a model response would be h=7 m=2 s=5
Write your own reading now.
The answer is h=3 m=8 s=54
